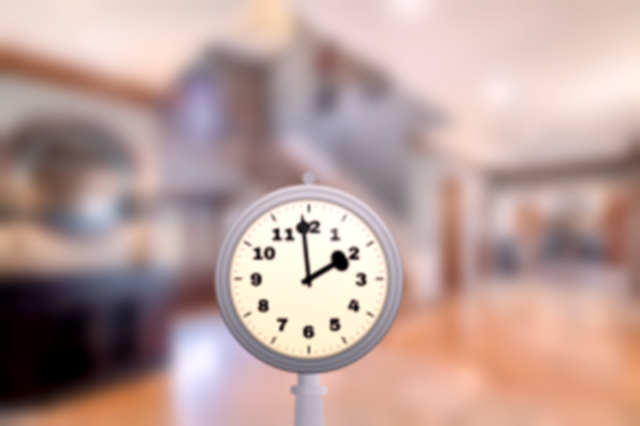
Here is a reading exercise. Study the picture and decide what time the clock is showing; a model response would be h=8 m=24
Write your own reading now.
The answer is h=1 m=59
